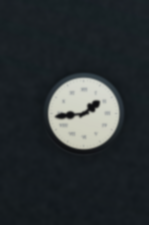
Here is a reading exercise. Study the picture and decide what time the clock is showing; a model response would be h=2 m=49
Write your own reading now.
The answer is h=1 m=44
